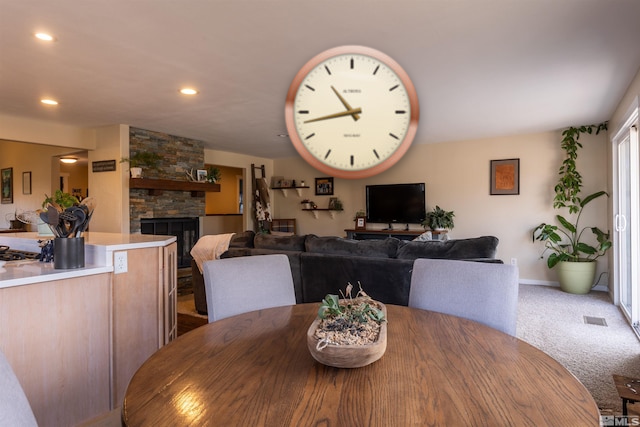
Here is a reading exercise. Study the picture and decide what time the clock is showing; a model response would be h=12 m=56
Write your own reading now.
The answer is h=10 m=43
